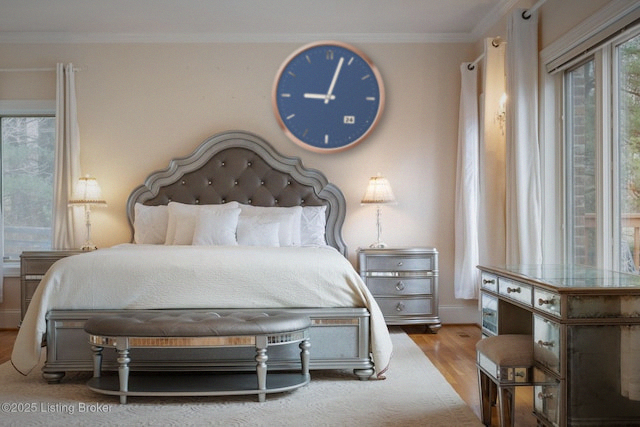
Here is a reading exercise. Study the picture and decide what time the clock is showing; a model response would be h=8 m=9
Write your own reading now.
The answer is h=9 m=3
